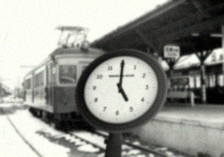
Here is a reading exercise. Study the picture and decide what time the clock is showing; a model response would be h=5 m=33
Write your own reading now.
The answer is h=5 m=0
